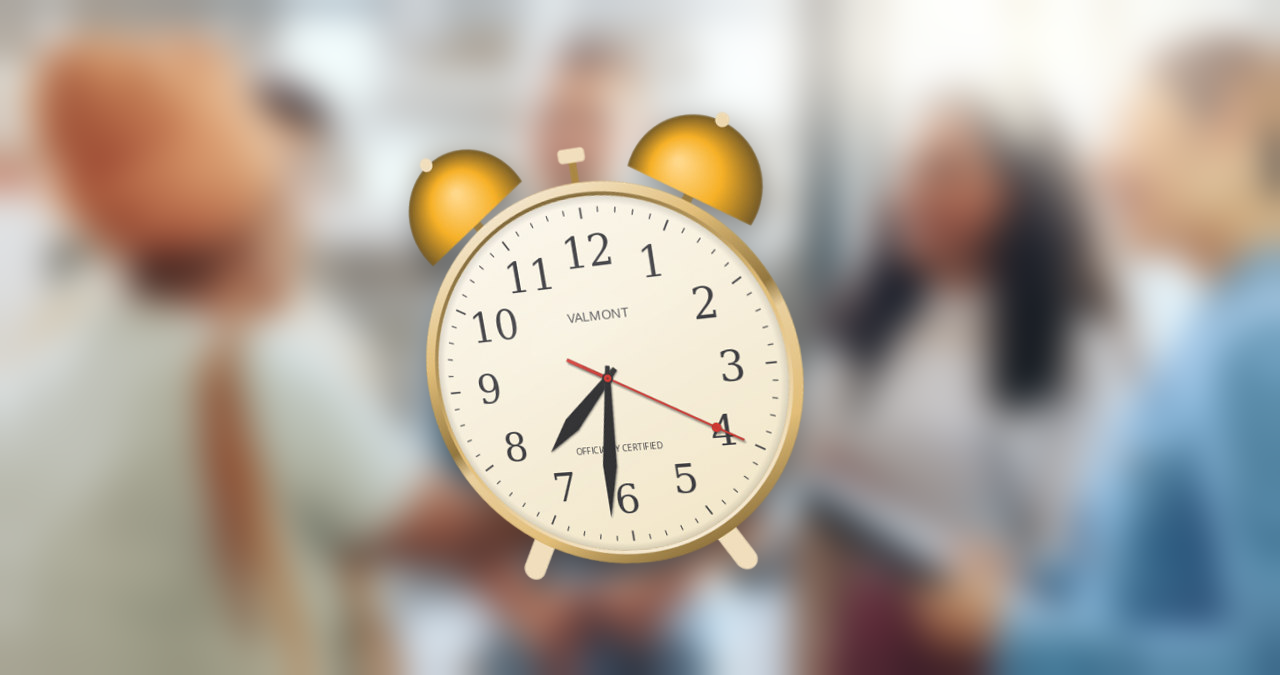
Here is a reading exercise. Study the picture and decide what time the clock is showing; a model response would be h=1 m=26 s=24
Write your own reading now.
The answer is h=7 m=31 s=20
